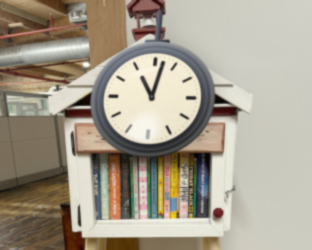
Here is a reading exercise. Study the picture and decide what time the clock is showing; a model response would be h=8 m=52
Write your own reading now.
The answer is h=11 m=2
